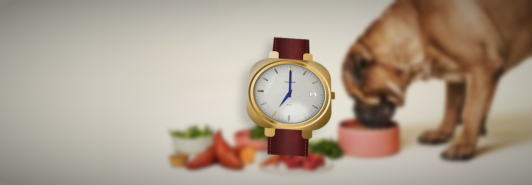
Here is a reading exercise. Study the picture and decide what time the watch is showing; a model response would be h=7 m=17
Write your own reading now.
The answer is h=7 m=0
